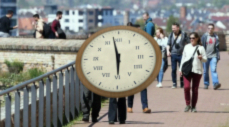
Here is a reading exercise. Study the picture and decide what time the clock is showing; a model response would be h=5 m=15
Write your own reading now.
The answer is h=5 m=58
